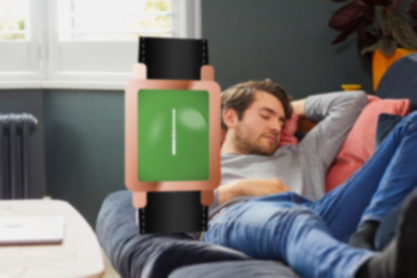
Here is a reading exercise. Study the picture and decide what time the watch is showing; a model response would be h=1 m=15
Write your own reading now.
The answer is h=6 m=0
